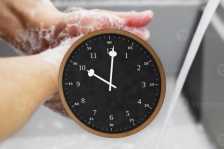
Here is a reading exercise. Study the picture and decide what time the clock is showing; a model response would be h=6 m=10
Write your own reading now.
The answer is h=10 m=1
